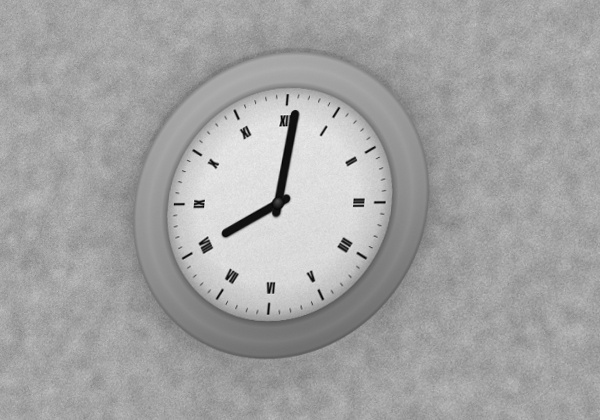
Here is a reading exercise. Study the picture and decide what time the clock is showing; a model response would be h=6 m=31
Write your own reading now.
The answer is h=8 m=1
